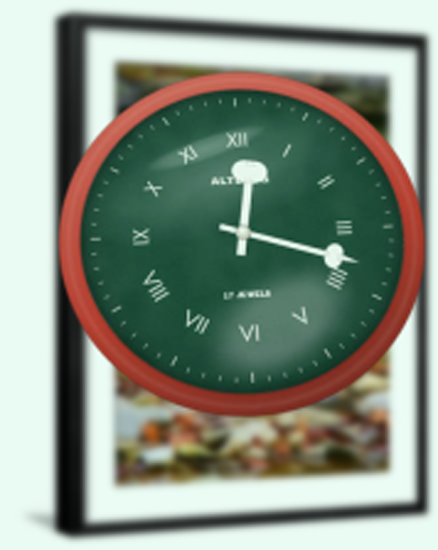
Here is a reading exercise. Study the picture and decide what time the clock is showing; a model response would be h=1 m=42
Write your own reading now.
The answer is h=12 m=18
